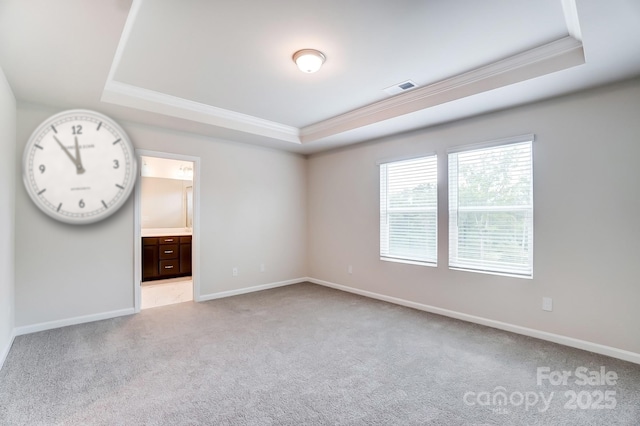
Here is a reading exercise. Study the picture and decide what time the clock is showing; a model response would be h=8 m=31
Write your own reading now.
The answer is h=11 m=54
